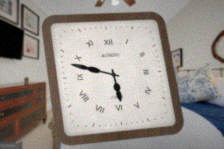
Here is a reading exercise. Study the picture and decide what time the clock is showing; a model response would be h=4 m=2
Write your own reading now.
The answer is h=5 m=48
